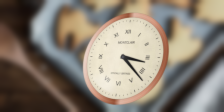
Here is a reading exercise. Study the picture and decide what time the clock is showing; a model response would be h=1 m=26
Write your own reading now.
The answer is h=3 m=22
